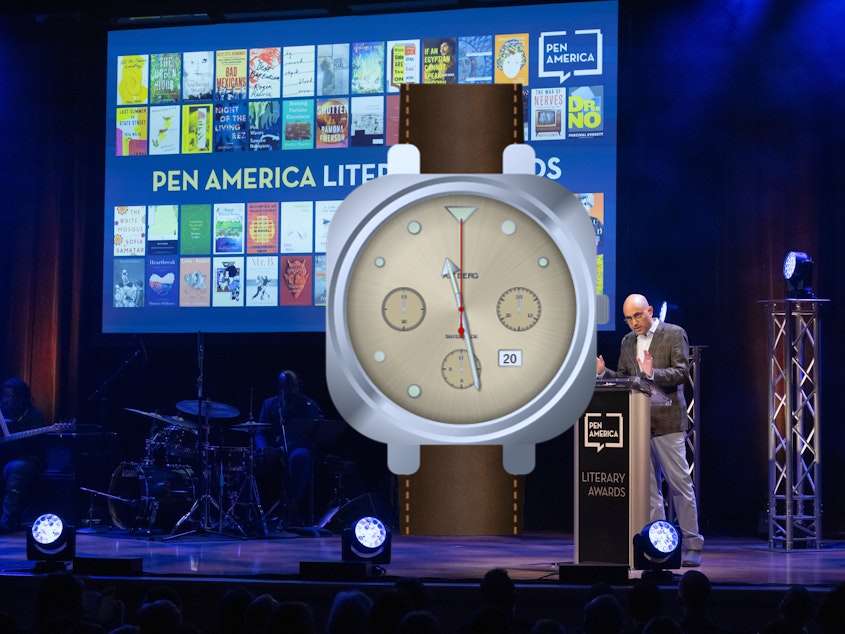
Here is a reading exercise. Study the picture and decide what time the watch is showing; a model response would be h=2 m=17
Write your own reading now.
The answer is h=11 m=28
